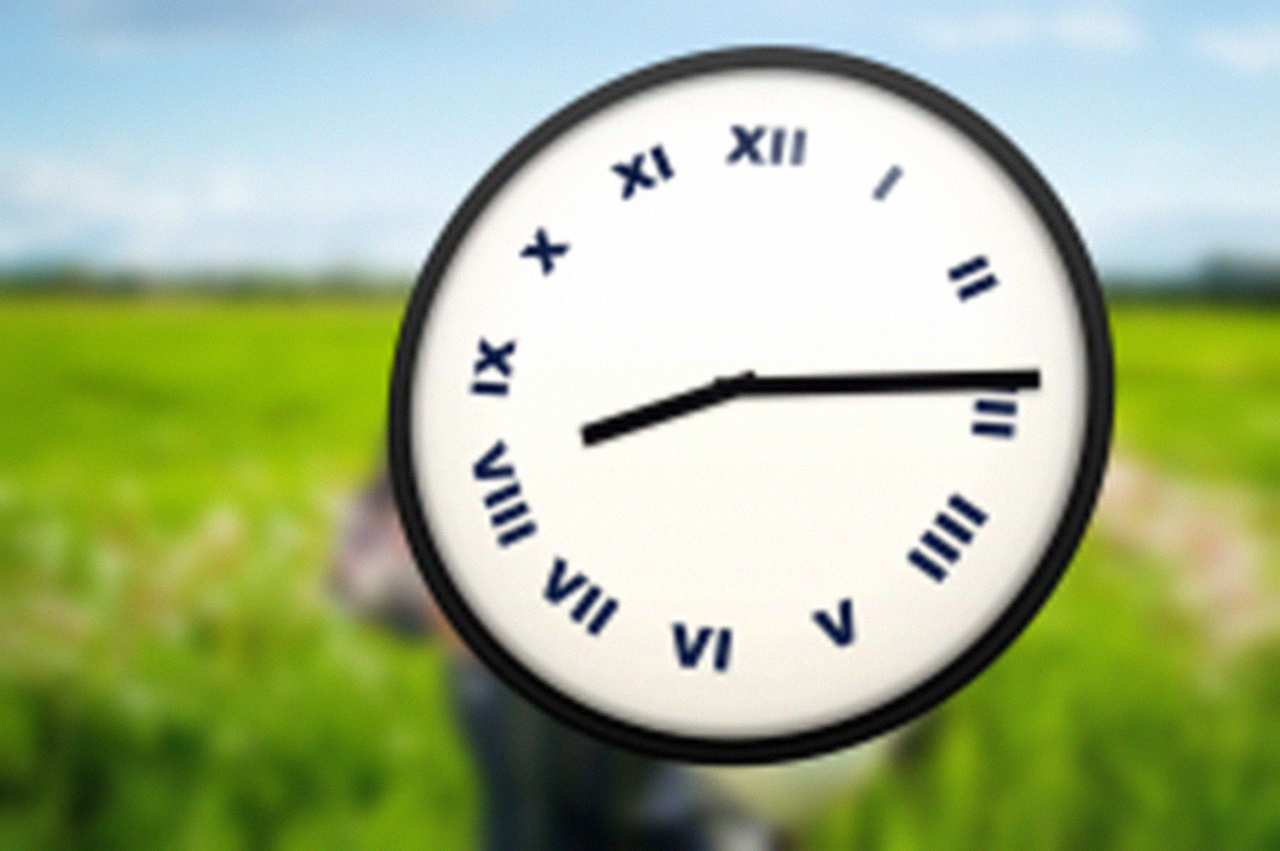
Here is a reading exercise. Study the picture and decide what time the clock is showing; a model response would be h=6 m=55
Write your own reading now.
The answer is h=8 m=14
